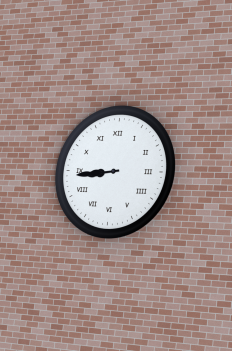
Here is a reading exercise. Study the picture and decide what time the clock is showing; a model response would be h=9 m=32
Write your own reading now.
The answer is h=8 m=44
